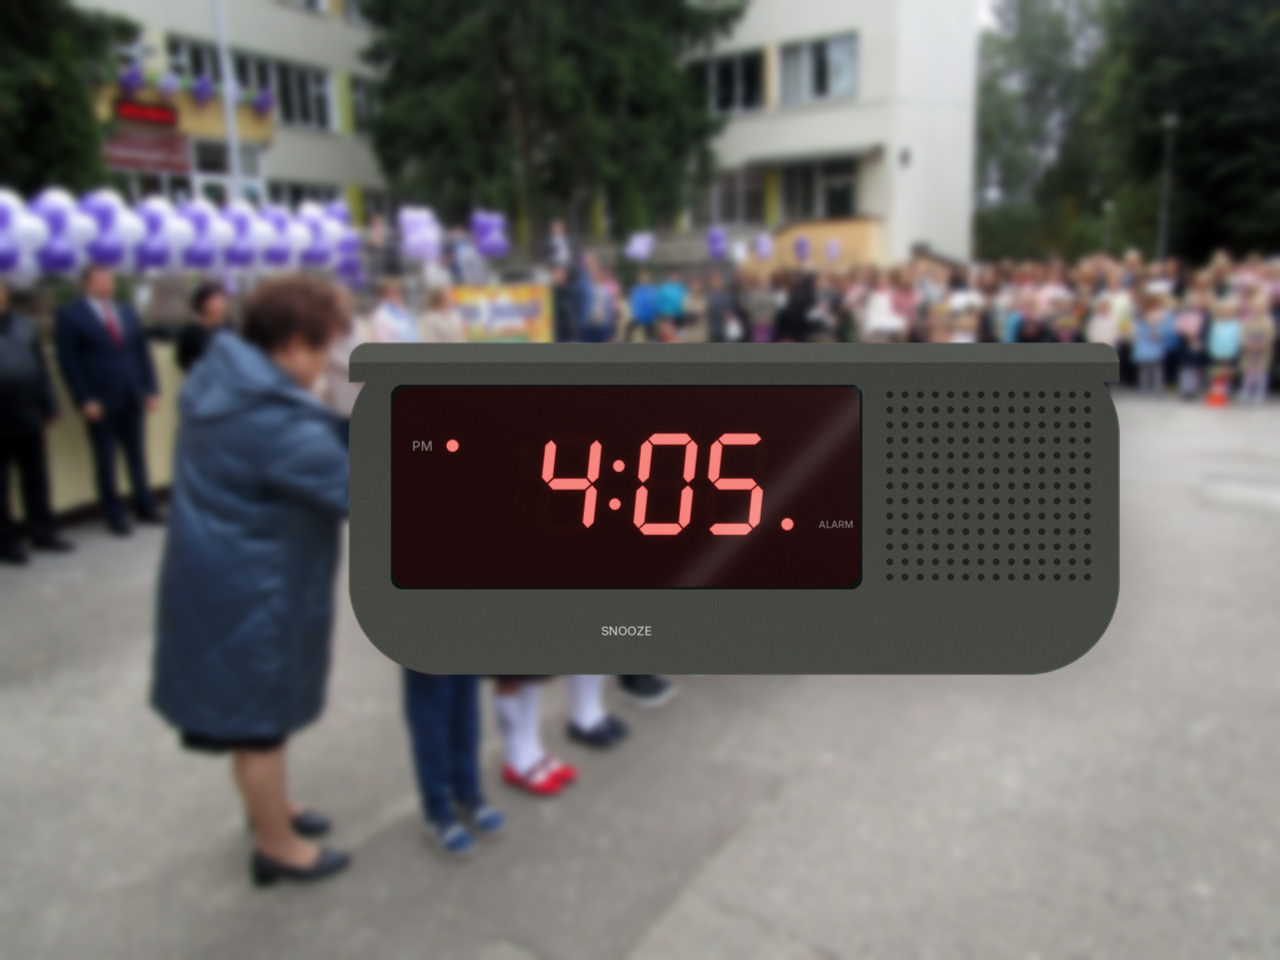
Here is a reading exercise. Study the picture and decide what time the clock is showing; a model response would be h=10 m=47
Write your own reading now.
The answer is h=4 m=5
